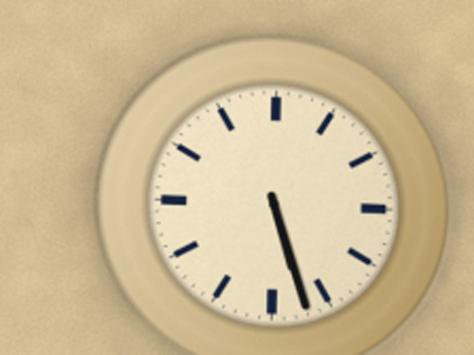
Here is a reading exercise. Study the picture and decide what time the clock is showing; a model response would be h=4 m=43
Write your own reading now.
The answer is h=5 m=27
